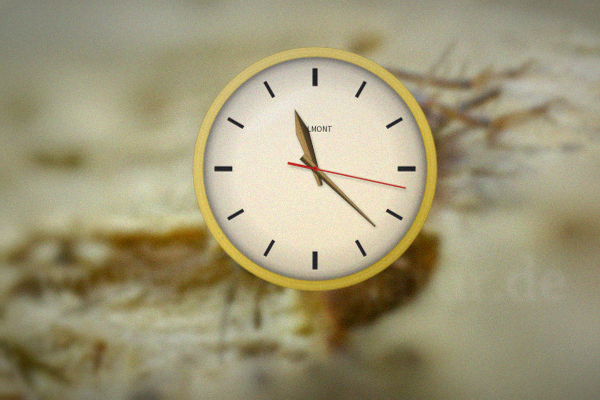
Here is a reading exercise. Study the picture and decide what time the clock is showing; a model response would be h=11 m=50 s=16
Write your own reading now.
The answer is h=11 m=22 s=17
